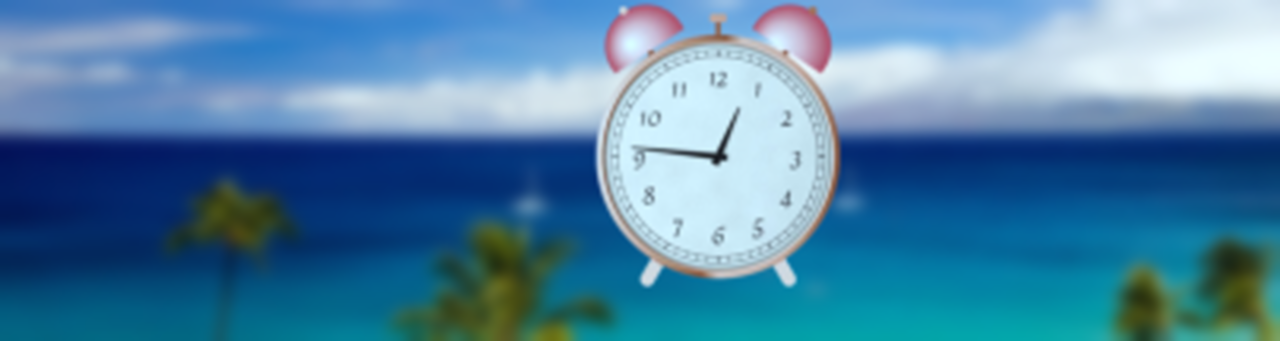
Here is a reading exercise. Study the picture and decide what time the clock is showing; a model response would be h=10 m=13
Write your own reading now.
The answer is h=12 m=46
